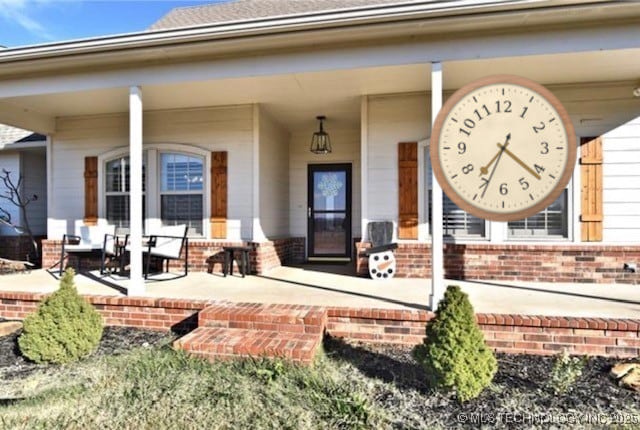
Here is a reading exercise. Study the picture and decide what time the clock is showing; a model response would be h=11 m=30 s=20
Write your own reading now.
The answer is h=7 m=21 s=34
